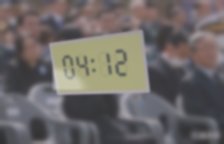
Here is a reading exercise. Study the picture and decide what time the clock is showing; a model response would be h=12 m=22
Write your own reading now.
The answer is h=4 m=12
